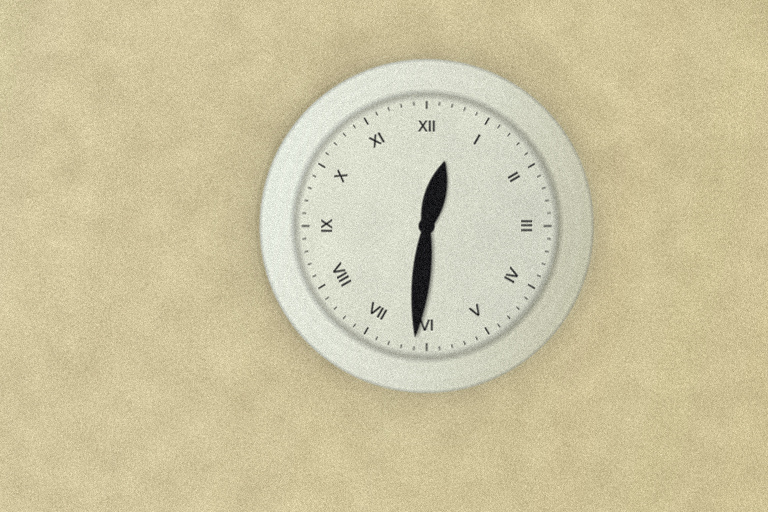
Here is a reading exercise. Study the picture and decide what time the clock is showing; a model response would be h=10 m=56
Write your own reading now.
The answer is h=12 m=31
